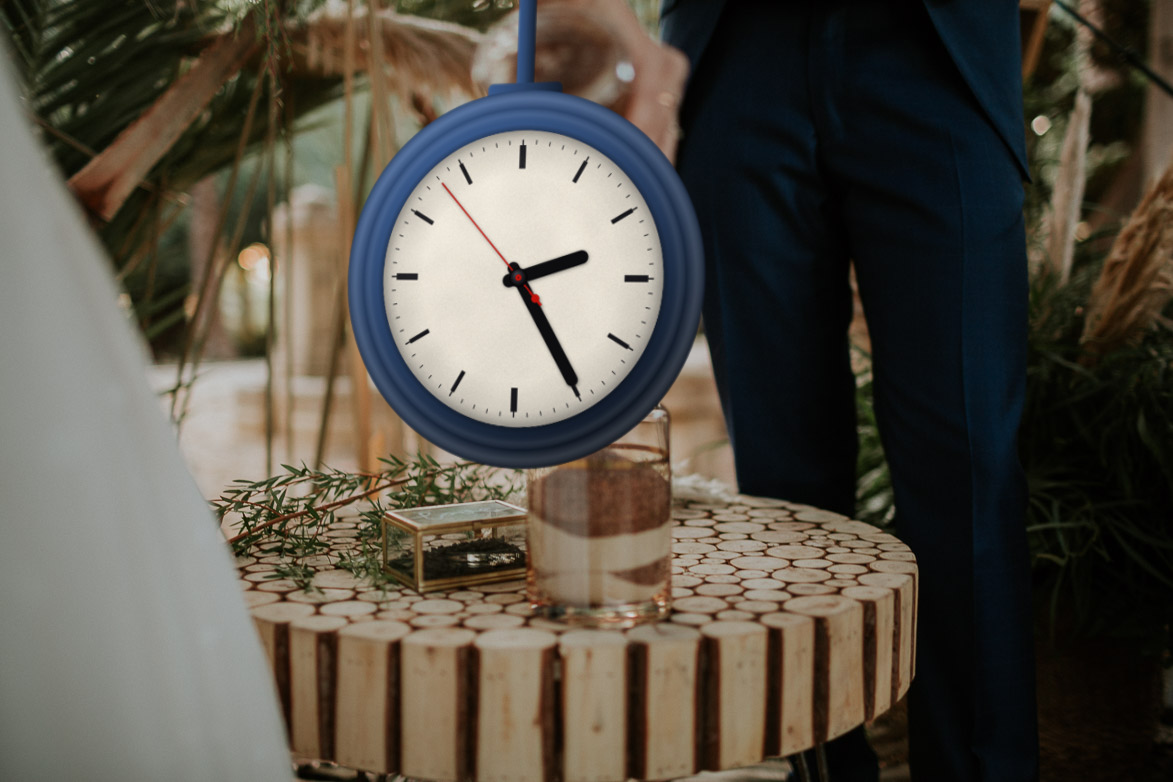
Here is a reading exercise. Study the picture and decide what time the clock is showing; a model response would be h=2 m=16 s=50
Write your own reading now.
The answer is h=2 m=24 s=53
